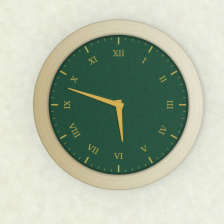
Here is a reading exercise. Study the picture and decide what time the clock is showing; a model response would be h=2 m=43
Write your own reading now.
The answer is h=5 m=48
